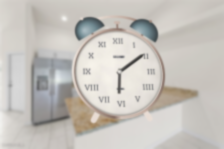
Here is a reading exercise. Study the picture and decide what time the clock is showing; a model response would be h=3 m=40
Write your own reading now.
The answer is h=6 m=9
